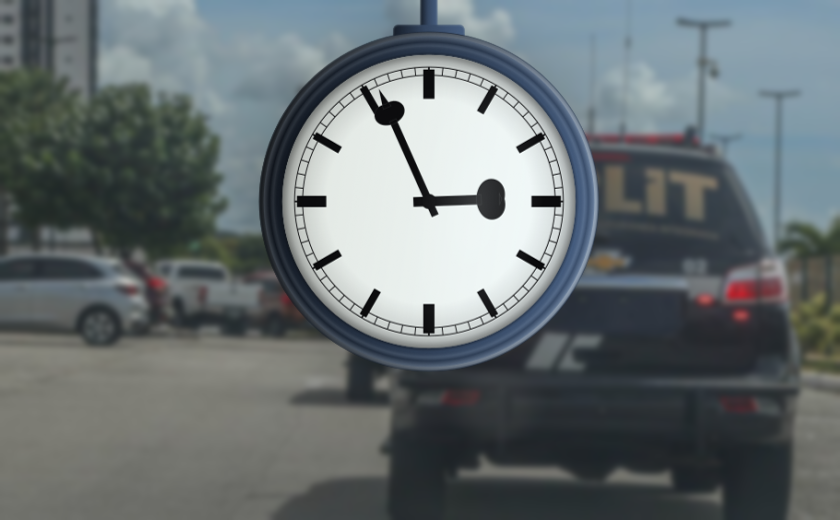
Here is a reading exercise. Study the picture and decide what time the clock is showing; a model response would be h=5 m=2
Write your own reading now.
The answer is h=2 m=56
